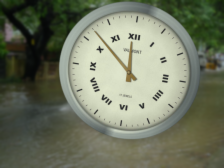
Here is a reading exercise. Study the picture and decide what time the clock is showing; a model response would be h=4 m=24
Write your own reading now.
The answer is h=11 m=52
